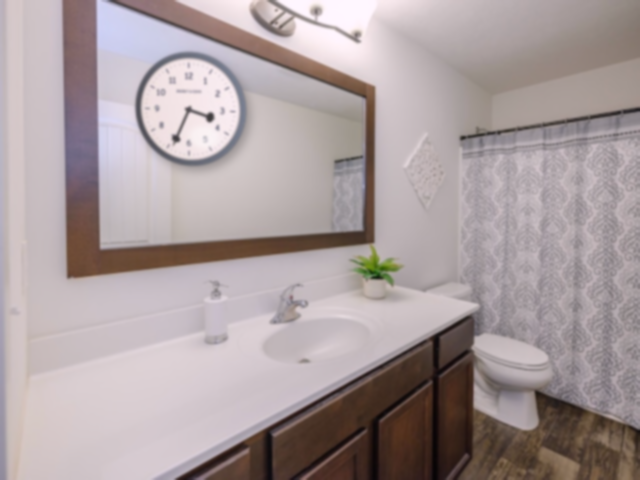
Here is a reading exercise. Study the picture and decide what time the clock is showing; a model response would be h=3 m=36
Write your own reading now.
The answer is h=3 m=34
